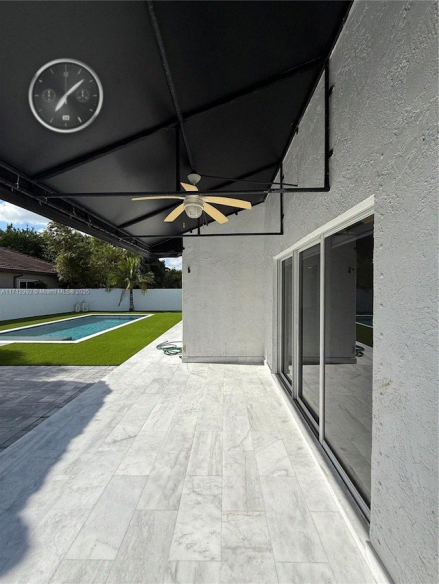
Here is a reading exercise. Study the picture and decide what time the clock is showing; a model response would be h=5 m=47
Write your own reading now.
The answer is h=7 m=8
